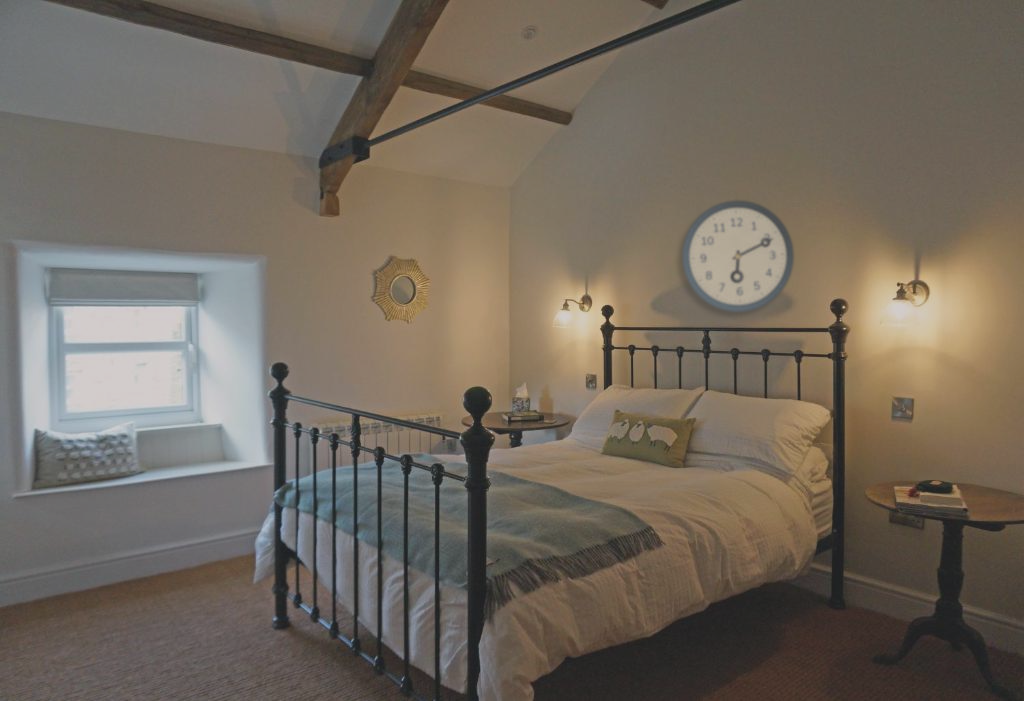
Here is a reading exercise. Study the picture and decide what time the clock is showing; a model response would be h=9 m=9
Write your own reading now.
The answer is h=6 m=11
